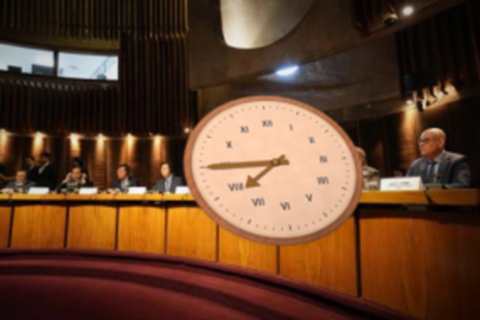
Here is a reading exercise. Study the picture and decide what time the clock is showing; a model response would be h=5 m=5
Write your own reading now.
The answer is h=7 m=45
